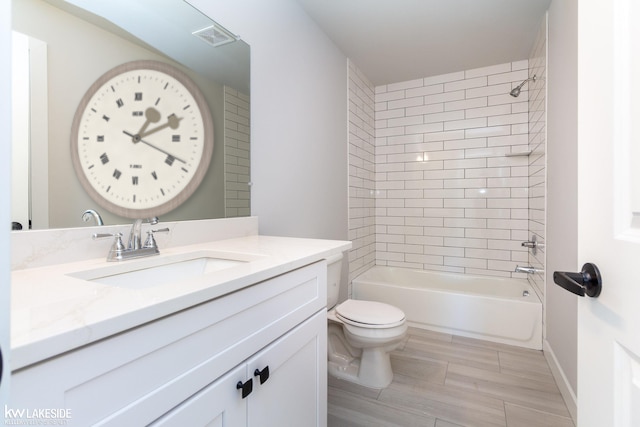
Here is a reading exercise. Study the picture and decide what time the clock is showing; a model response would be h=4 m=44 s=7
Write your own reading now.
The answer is h=1 m=11 s=19
